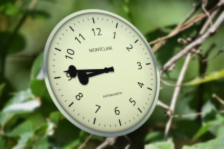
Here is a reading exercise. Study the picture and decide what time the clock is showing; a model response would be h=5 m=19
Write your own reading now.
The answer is h=8 m=46
